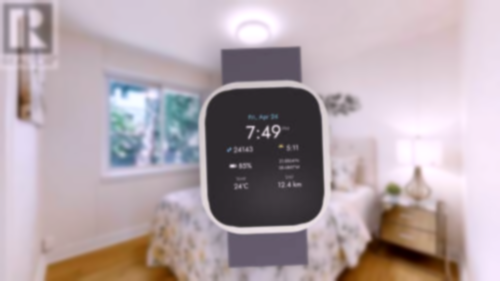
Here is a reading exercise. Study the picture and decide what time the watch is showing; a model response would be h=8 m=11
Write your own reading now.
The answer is h=7 m=49
